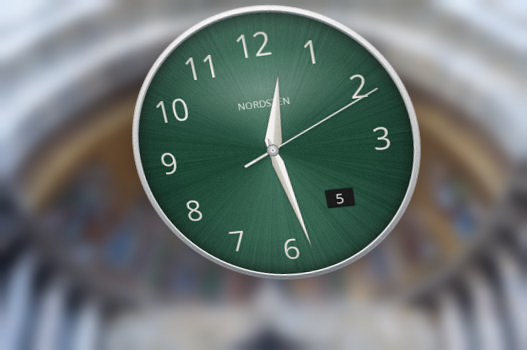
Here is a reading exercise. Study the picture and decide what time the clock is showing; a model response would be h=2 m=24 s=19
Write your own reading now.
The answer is h=12 m=28 s=11
